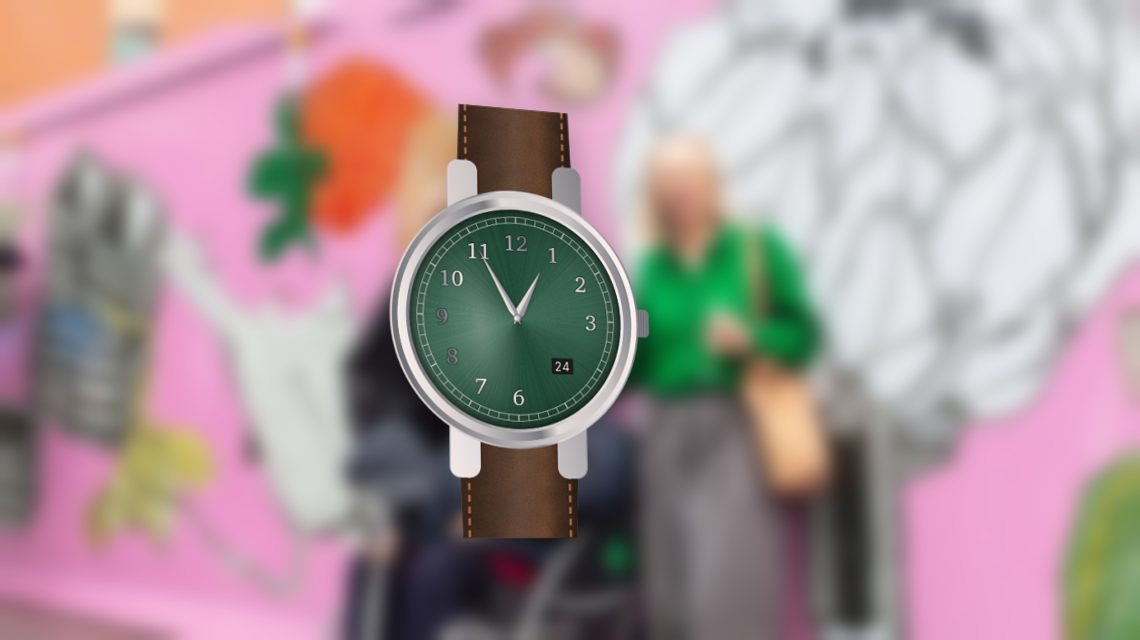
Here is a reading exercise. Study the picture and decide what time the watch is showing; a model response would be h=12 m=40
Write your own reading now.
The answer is h=12 m=55
